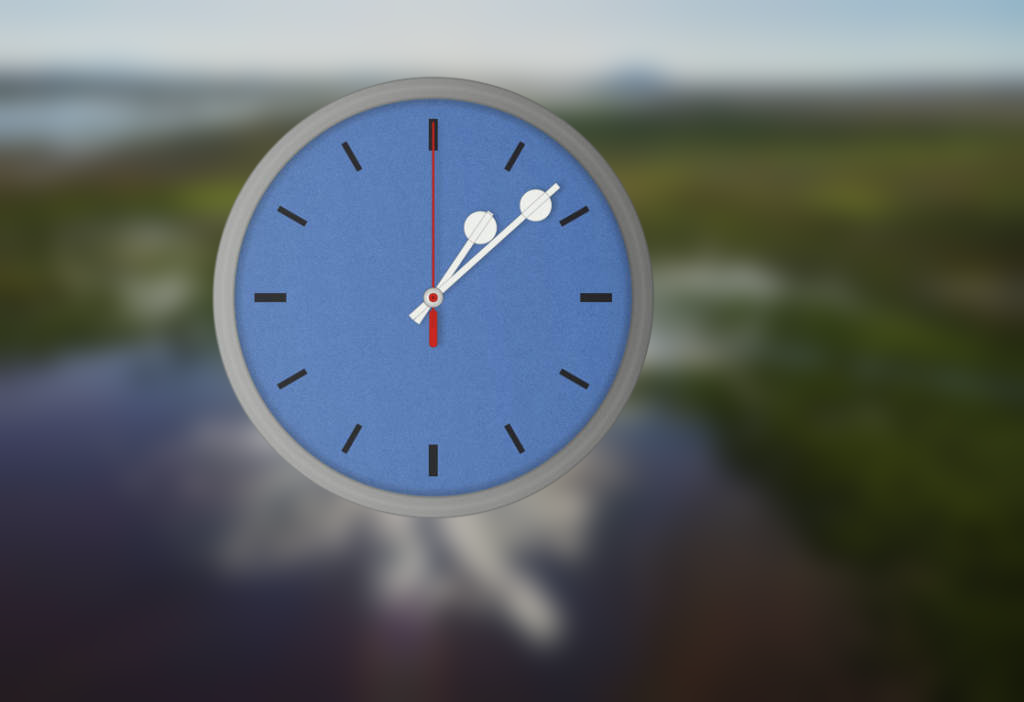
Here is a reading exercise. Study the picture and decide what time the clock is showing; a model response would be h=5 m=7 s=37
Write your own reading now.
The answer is h=1 m=8 s=0
